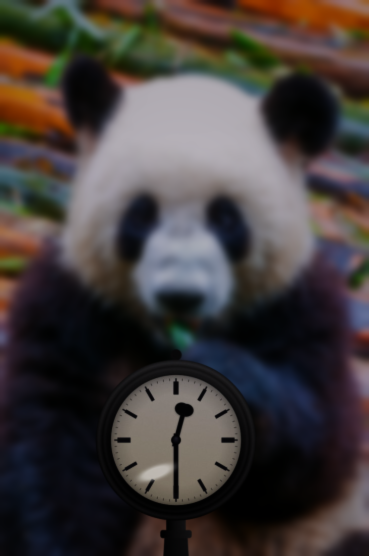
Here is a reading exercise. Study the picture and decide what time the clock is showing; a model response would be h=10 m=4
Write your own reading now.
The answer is h=12 m=30
